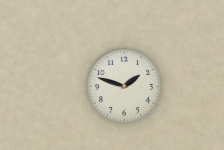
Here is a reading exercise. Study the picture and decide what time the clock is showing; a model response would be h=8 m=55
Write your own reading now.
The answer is h=1 m=48
